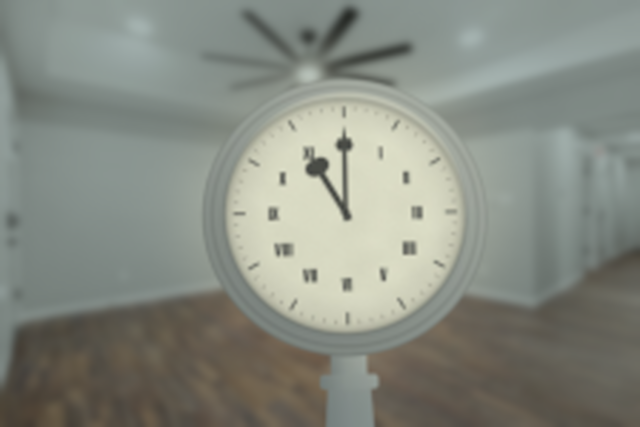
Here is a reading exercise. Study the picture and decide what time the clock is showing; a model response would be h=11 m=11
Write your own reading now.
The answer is h=11 m=0
